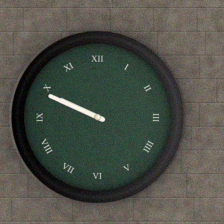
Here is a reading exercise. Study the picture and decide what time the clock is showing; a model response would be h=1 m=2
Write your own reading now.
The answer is h=9 m=49
